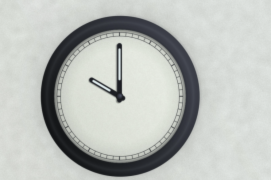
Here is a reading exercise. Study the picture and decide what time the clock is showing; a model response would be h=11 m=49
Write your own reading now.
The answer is h=10 m=0
